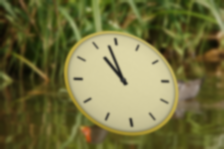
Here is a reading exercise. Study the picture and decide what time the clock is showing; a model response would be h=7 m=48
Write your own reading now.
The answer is h=10 m=58
